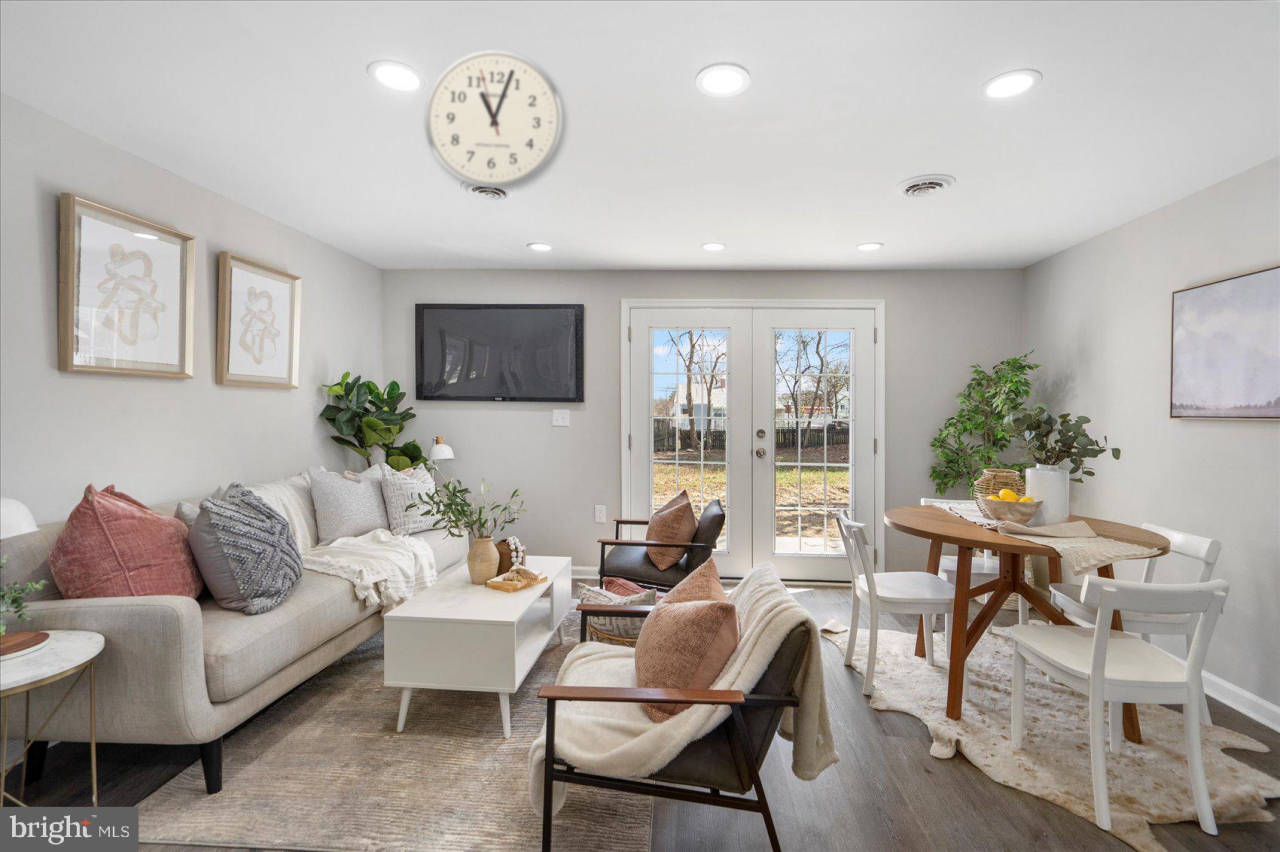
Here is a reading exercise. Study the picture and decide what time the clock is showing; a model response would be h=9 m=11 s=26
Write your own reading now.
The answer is h=11 m=2 s=57
